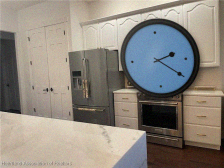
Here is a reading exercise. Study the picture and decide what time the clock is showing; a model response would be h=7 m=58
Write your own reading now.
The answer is h=2 m=21
